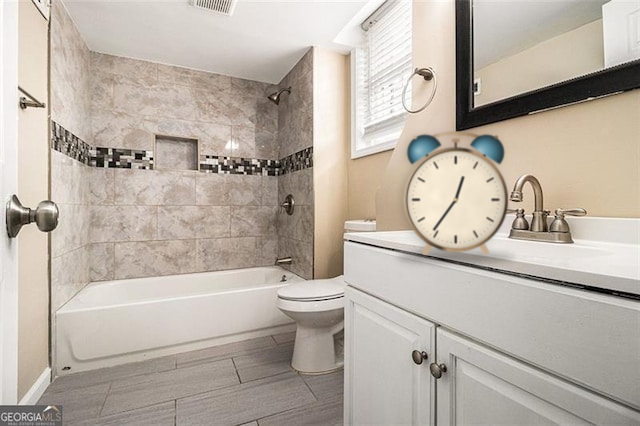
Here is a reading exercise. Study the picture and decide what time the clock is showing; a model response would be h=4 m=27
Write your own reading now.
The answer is h=12 m=36
